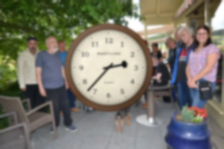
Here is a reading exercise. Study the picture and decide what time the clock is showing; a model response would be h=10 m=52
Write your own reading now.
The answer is h=2 m=37
